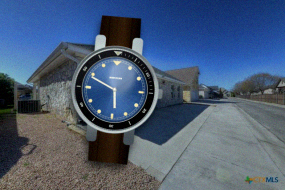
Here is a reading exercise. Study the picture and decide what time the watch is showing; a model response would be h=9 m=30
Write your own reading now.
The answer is h=5 m=49
